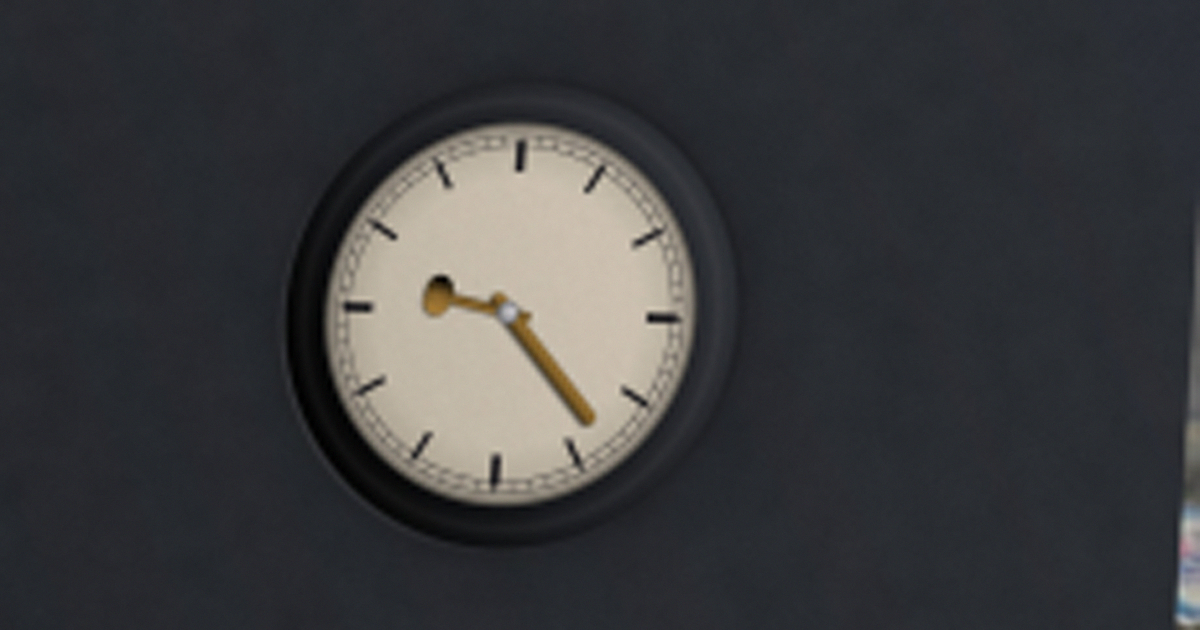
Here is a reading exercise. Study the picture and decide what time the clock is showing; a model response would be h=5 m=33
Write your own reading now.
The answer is h=9 m=23
